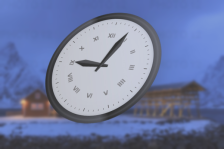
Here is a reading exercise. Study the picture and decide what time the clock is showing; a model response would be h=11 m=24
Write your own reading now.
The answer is h=9 m=4
